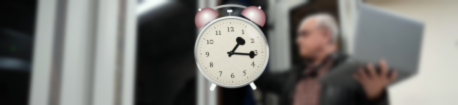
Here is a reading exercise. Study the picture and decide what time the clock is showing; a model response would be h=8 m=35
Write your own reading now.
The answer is h=1 m=16
